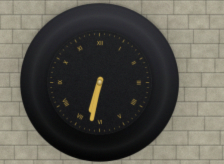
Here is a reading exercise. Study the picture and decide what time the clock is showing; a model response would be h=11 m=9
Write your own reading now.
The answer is h=6 m=32
